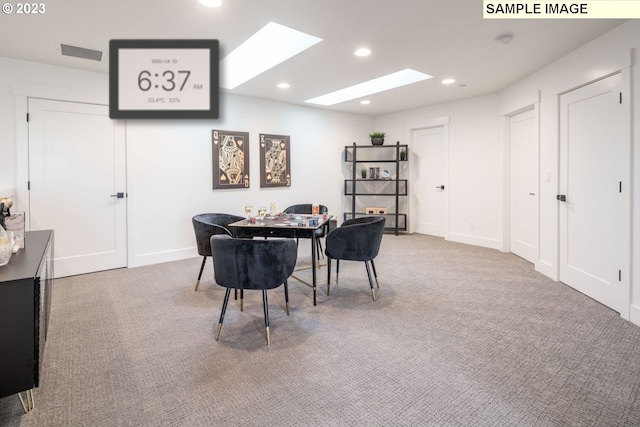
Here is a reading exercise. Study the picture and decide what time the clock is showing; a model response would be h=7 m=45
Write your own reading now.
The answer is h=6 m=37
